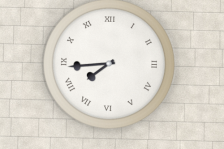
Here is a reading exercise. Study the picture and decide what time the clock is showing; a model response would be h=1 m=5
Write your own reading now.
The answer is h=7 m=44
